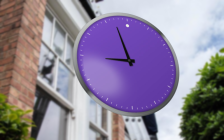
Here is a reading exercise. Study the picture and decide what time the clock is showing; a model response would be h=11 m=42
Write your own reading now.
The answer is h=8 m=57
